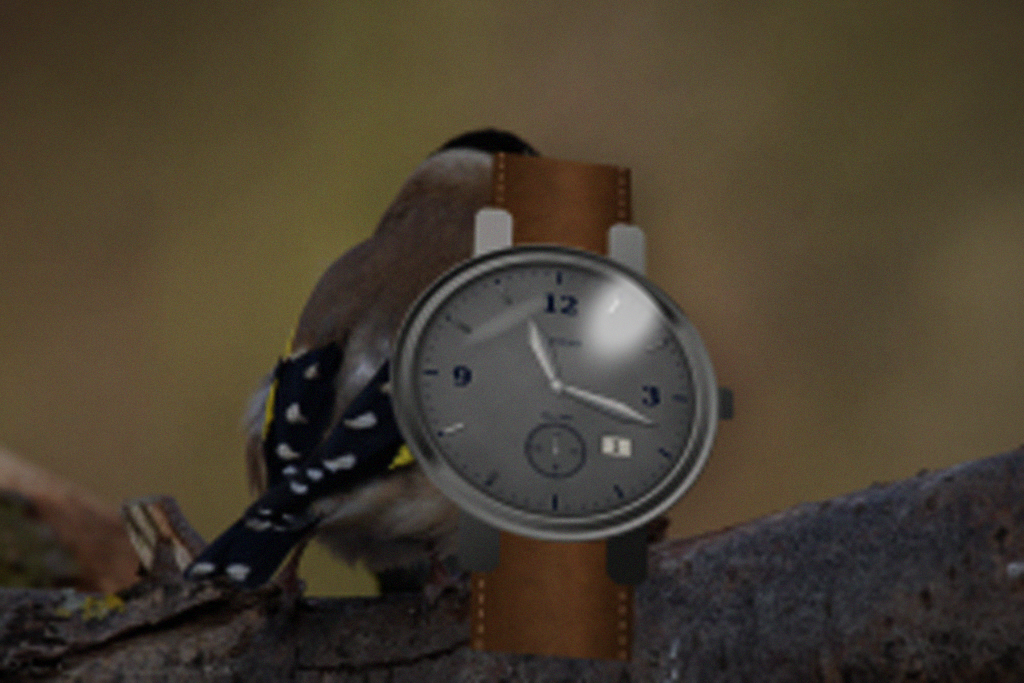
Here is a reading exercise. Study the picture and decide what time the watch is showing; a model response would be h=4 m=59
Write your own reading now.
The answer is h=11 m=18
